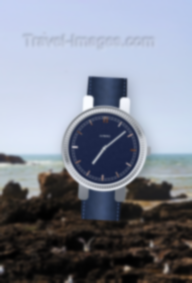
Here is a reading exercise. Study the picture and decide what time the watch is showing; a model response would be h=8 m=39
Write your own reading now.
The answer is h=7 m=8
